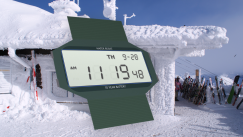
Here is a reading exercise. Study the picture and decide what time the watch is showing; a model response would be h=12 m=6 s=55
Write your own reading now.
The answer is h=11 m=19 s=48
